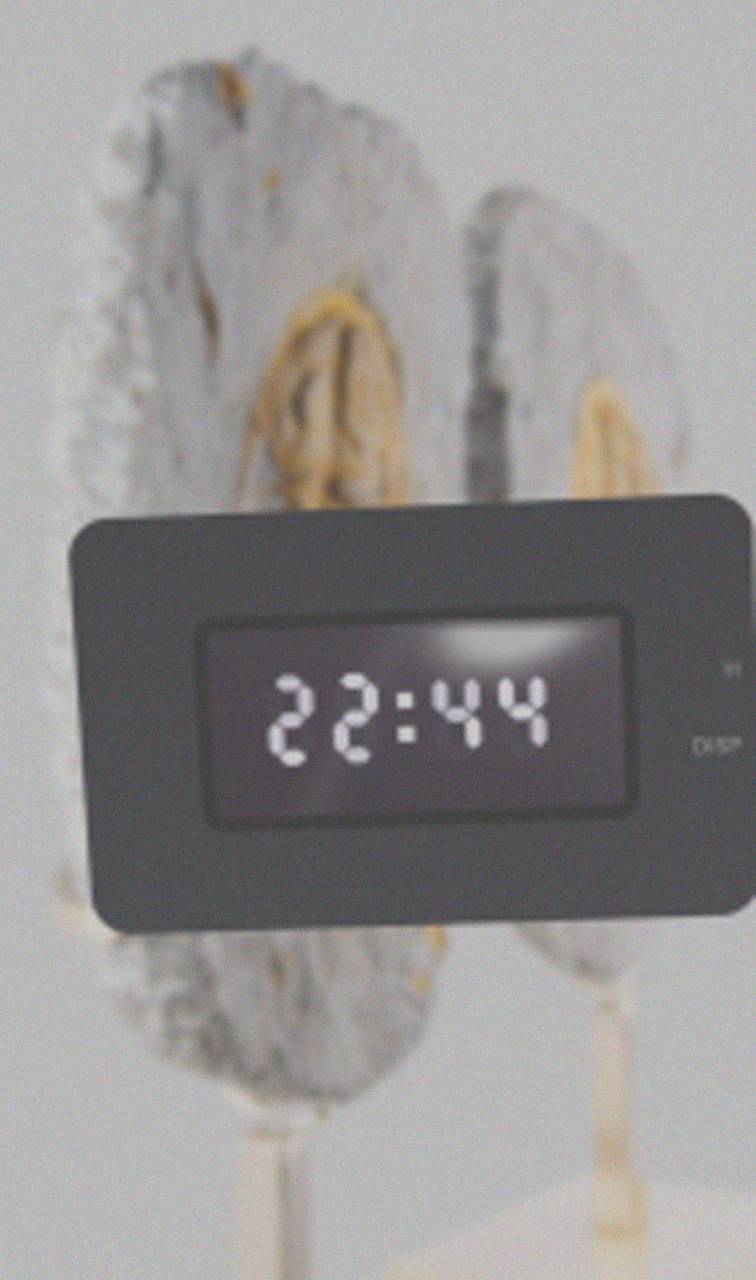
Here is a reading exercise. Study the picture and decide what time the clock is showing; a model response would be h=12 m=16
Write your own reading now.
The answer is h=22 m=44
